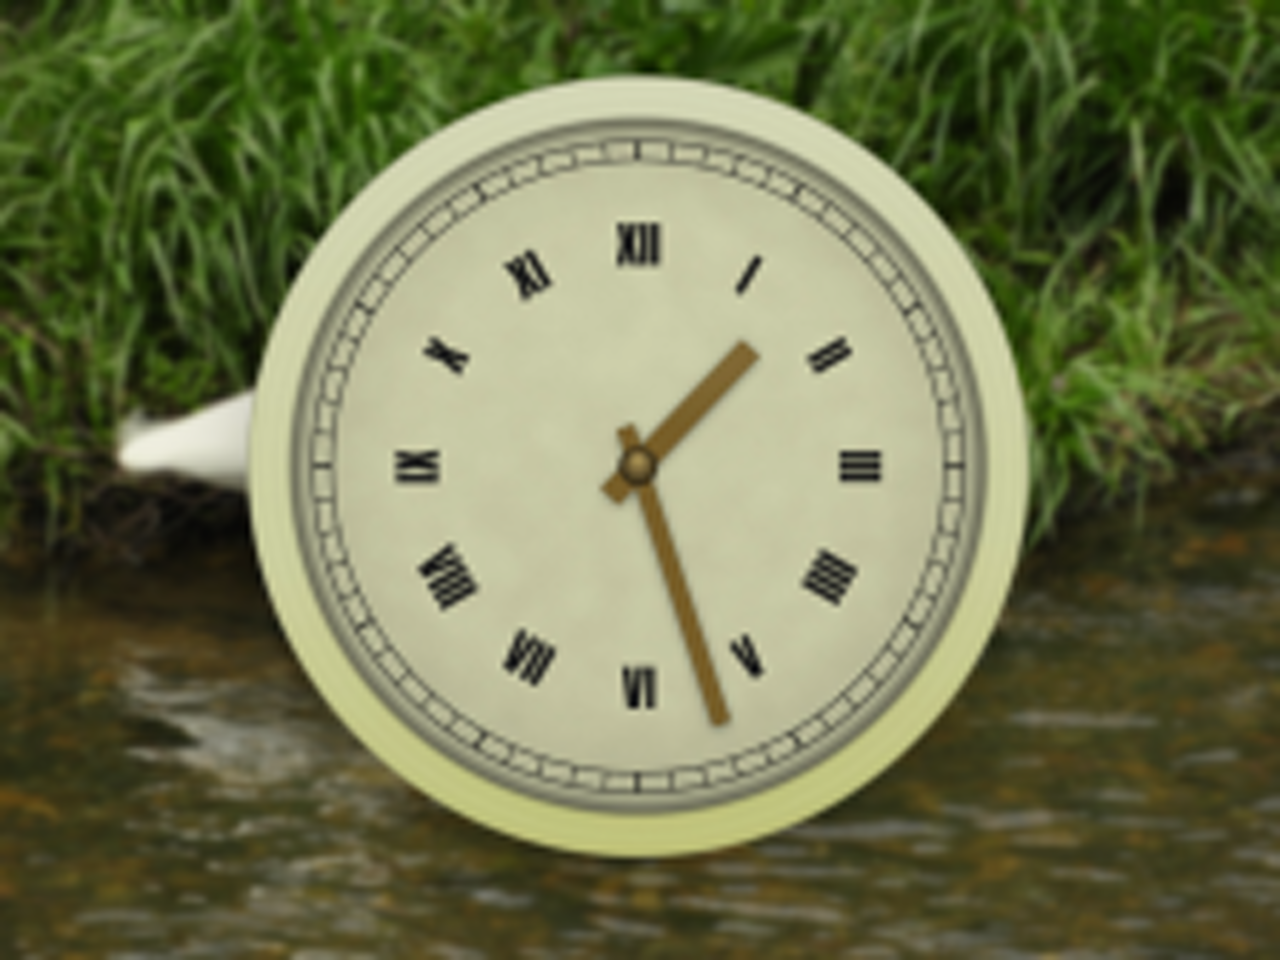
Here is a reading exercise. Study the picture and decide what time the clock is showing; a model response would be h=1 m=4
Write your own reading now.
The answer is h=1 m=27
